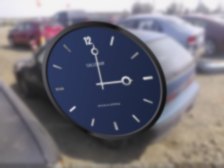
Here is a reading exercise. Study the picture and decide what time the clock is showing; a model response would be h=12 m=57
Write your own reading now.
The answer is h=3 m=1
